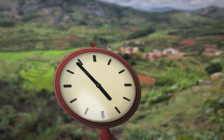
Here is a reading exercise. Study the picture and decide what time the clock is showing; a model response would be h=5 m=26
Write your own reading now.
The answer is h=4 m=54
